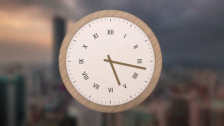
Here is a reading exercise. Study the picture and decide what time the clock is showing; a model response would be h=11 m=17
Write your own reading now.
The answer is h=5 m=17
